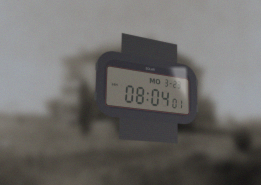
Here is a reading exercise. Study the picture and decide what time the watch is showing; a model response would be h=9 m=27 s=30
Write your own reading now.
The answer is h=8 m=4 s=1
